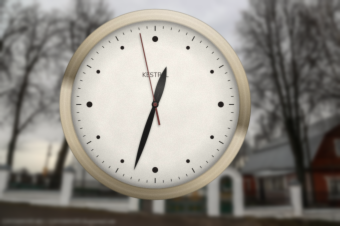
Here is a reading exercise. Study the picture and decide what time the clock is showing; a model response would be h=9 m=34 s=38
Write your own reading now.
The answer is h=12 m=32 s=58
